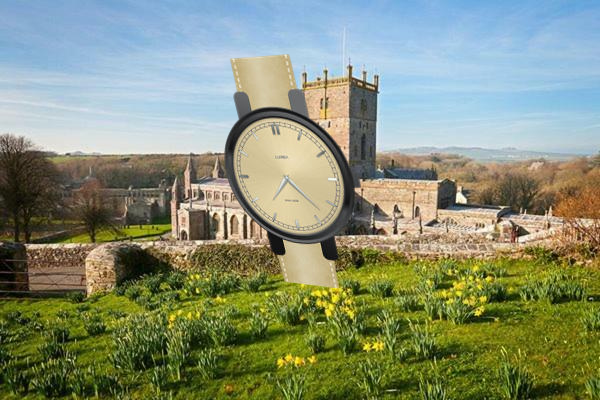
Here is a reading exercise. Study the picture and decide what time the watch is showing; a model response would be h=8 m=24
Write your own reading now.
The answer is h=7 m=23
